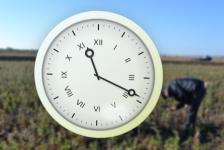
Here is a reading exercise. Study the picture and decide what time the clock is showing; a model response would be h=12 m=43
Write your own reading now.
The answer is h=11 m=19
